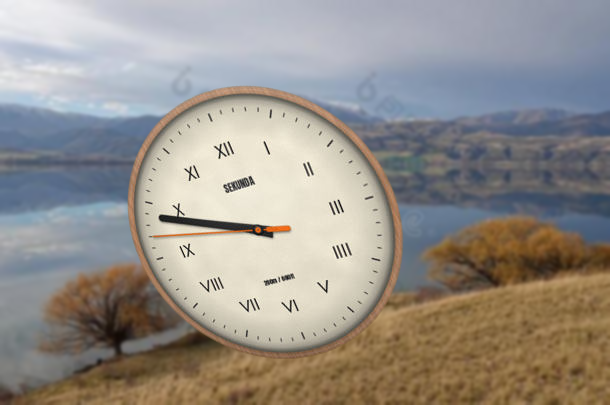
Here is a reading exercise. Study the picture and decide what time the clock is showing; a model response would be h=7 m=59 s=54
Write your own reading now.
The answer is h=9 m=48 s=47
